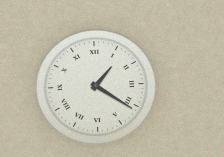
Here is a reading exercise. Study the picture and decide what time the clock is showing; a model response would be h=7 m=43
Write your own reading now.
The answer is h=1 m=21
